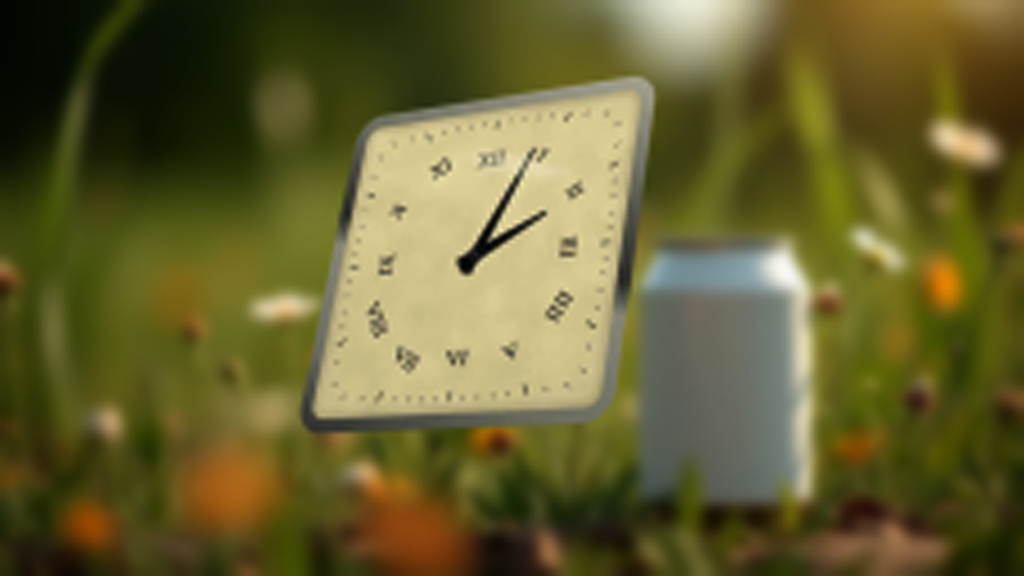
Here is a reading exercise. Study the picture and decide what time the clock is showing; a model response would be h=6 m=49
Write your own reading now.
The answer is h=2 m=4
